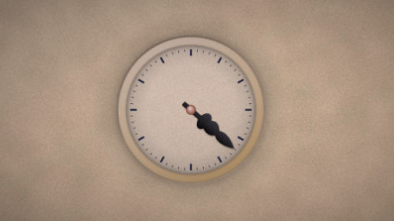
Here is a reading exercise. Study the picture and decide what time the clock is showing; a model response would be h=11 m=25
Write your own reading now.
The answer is h=4 m=22
